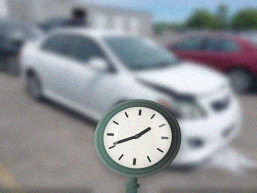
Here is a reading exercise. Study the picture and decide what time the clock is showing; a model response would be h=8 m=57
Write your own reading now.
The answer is h=1 m=41
